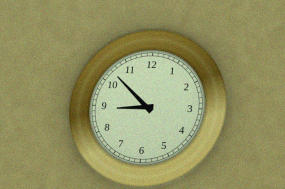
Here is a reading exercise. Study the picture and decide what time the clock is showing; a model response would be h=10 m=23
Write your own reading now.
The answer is h=8 m=52
